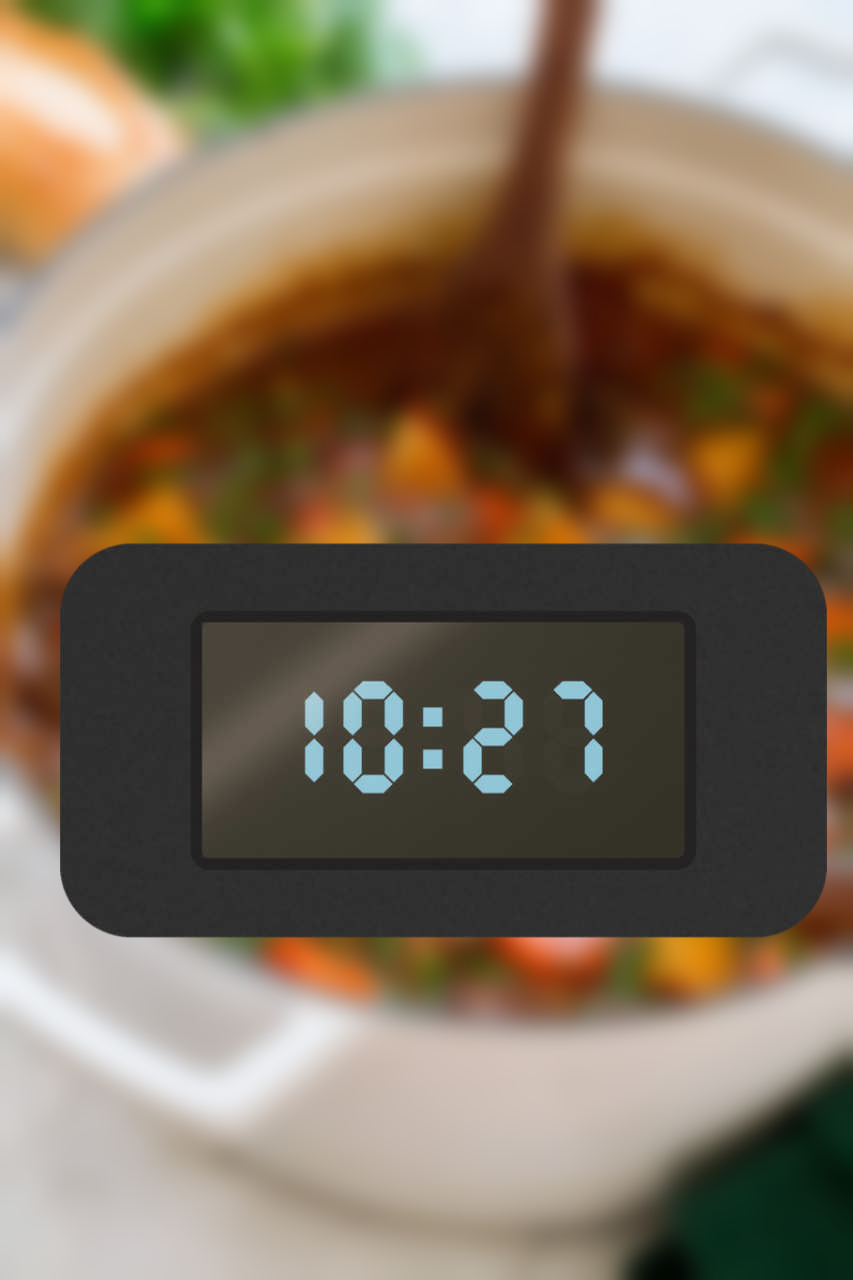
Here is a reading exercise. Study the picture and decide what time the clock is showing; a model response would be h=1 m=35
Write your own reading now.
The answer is h=10 m=27
